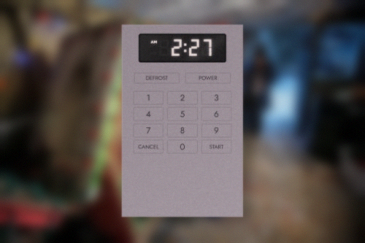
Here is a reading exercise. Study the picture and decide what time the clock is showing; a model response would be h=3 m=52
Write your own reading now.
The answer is h=2 m=27
